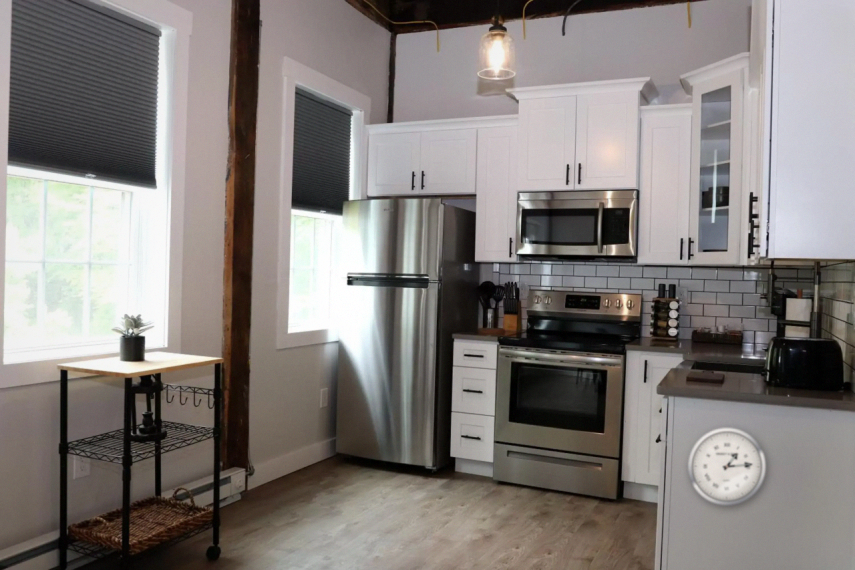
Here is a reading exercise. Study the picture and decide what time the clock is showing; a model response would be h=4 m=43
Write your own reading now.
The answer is h=1 m=14
